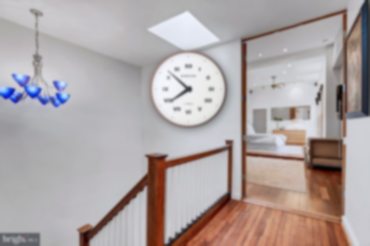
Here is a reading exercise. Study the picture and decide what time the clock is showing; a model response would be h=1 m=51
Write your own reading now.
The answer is h=7 m=52
